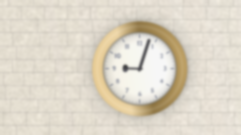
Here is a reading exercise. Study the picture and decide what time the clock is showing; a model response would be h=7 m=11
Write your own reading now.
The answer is h=9 m=3
